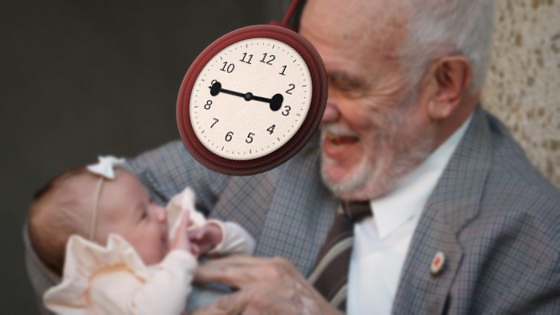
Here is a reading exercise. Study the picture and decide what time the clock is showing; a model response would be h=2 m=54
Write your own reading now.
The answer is h=2 m=44
